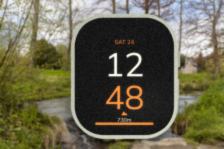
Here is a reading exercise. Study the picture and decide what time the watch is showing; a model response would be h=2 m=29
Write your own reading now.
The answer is h=12 m=48
